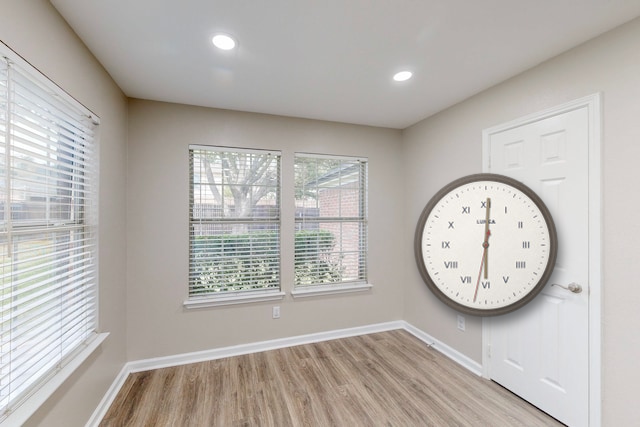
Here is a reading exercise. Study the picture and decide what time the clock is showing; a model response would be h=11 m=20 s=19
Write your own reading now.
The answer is h=6 m=0 s=32
